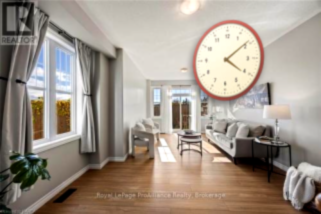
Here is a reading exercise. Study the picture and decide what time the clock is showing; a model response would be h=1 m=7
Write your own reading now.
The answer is h=4 m=9
